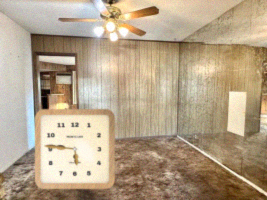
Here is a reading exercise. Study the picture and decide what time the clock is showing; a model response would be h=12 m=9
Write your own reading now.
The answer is h=5 m=46
